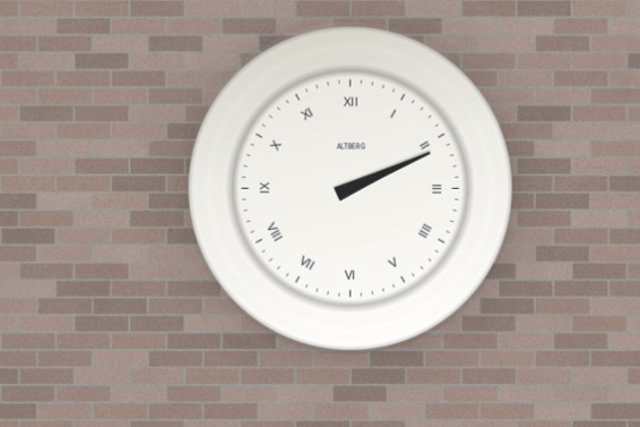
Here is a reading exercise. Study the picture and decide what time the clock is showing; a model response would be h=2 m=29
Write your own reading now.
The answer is h=2 m=11
